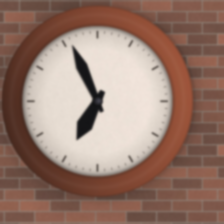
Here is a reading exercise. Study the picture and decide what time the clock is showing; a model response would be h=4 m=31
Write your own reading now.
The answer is h=6 m=56
